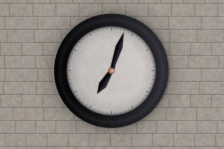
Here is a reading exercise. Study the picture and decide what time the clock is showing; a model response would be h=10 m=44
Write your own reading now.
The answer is h=7 m=3
